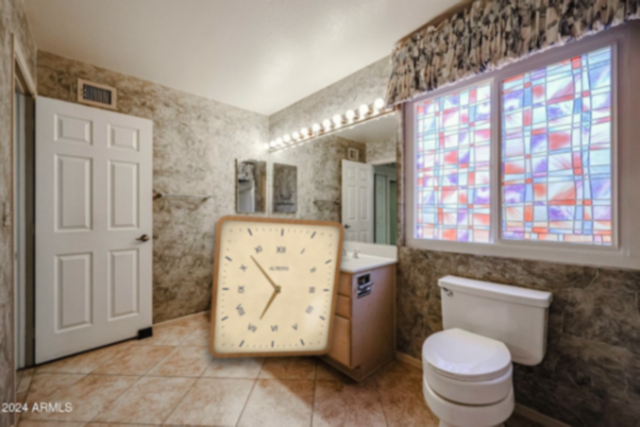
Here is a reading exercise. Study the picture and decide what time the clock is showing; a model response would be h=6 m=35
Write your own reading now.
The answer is h=6 m=53
